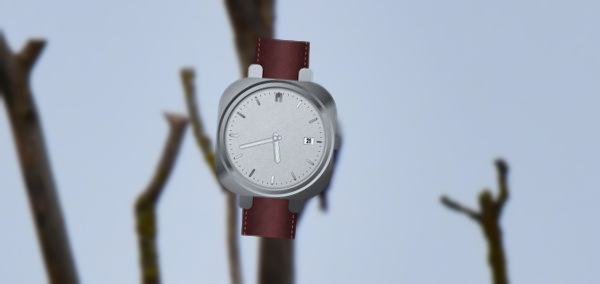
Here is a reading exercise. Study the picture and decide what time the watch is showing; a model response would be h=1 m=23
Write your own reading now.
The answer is h=5 m=42
